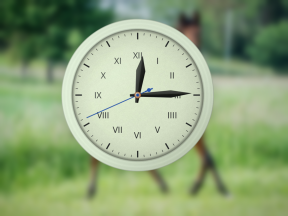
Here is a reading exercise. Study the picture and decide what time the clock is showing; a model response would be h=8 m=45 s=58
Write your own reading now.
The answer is h=12 m=14 s=41
